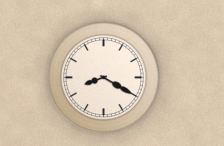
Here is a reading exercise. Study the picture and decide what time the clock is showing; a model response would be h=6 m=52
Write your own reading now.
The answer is h=8 m=20
